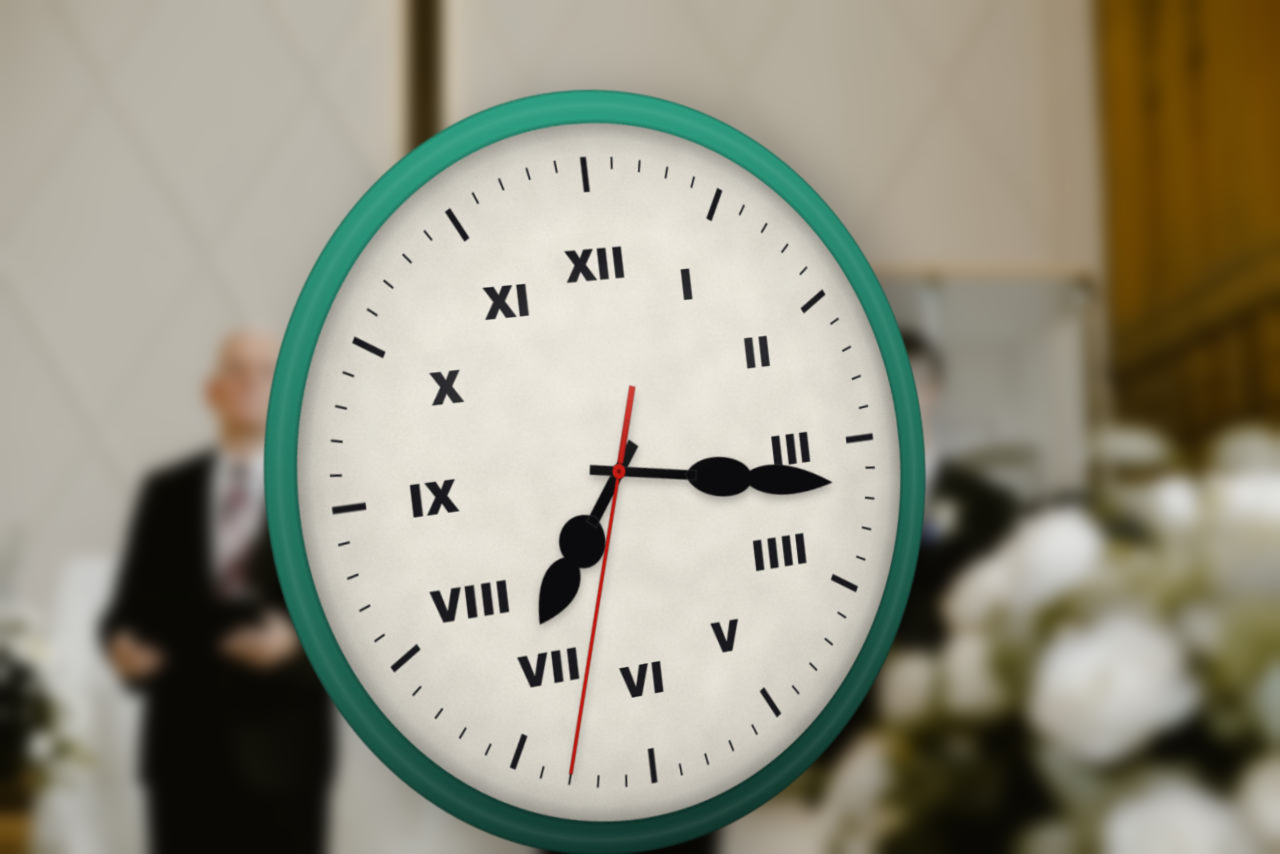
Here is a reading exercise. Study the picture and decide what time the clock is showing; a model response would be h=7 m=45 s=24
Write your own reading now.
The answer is h=7 m=16 s=33
